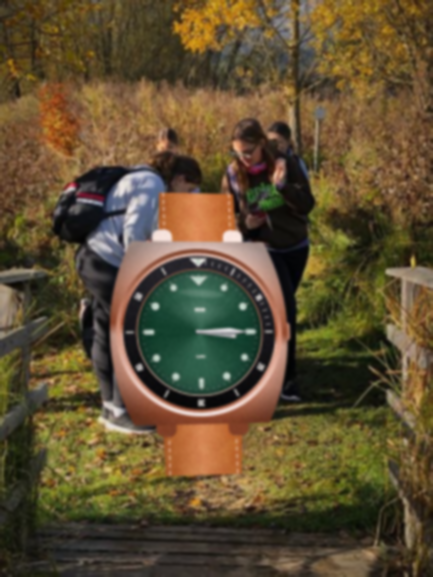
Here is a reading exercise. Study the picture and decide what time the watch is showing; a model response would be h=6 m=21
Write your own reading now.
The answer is h=3 m=15
